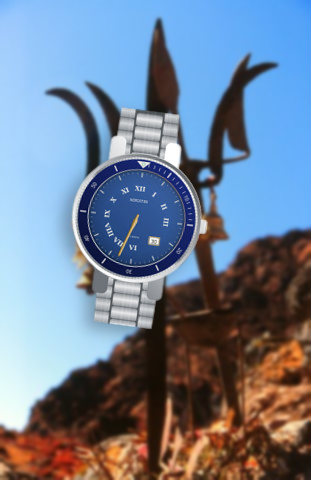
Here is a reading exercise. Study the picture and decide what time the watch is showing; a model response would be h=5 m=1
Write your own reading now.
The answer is h=6 m=33
